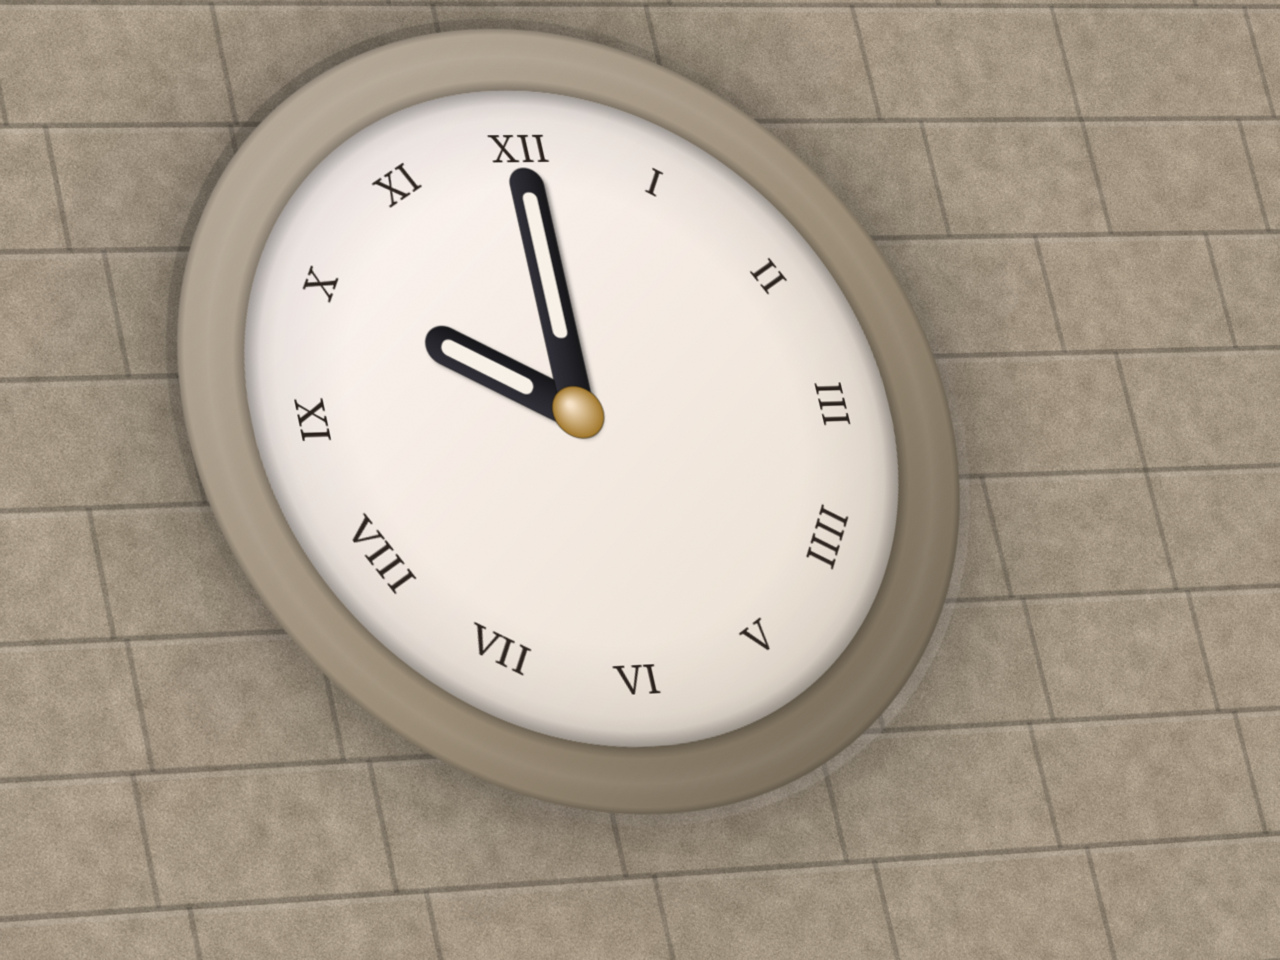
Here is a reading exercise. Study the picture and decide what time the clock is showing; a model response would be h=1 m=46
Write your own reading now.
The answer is h=10 m=0
